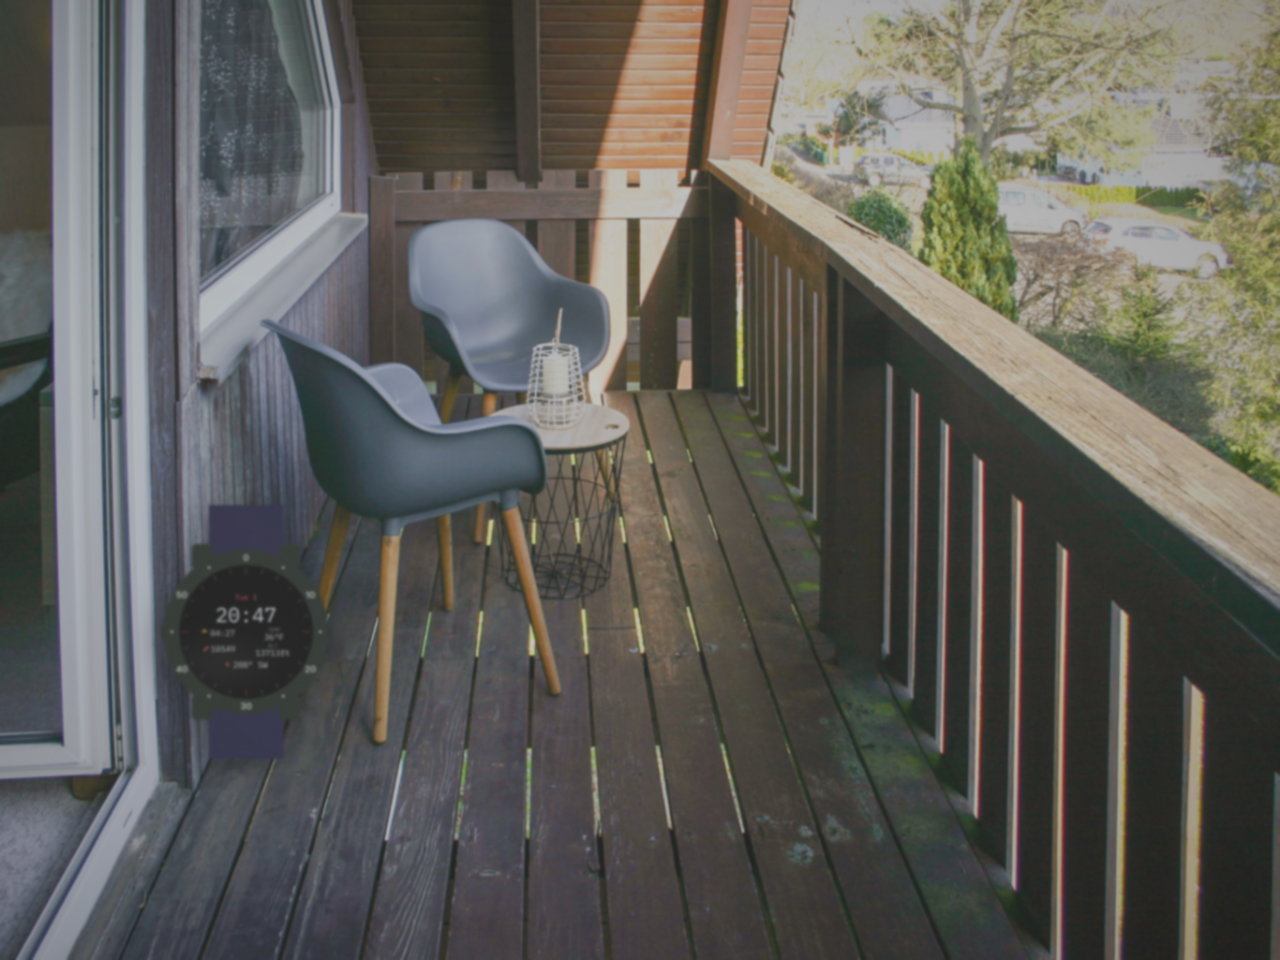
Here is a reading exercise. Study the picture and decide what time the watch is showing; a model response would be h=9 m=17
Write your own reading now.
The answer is h=20 m=47
